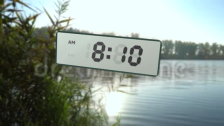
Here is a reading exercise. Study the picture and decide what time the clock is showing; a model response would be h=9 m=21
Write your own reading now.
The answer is h=8 m=10
